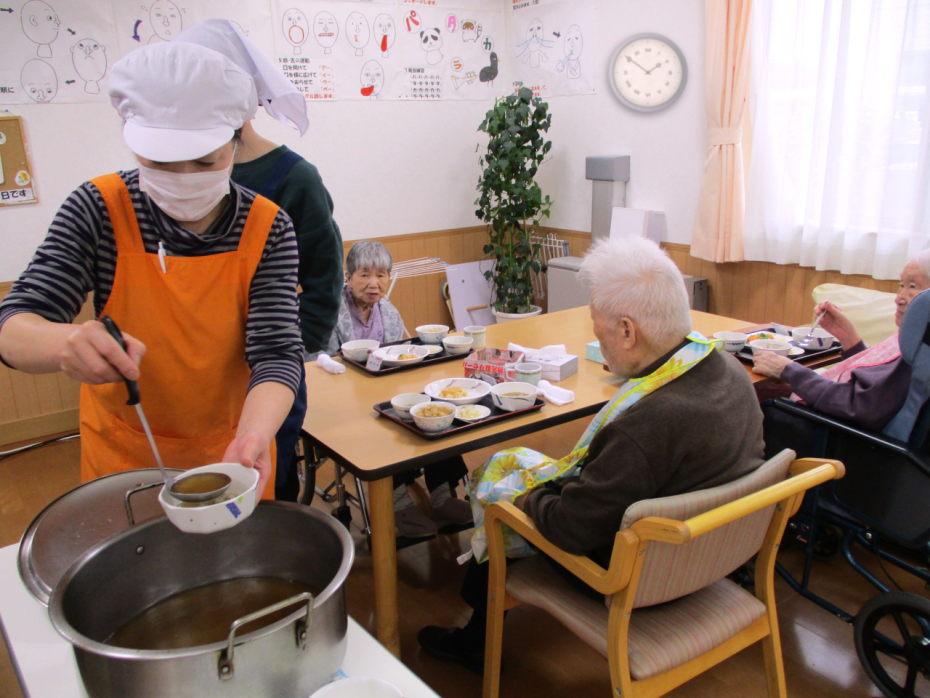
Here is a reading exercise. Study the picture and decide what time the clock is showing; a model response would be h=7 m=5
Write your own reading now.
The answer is h=1 m=51
